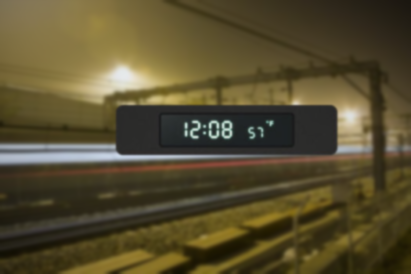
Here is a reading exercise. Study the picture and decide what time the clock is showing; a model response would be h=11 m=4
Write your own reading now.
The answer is h=12 m=8
